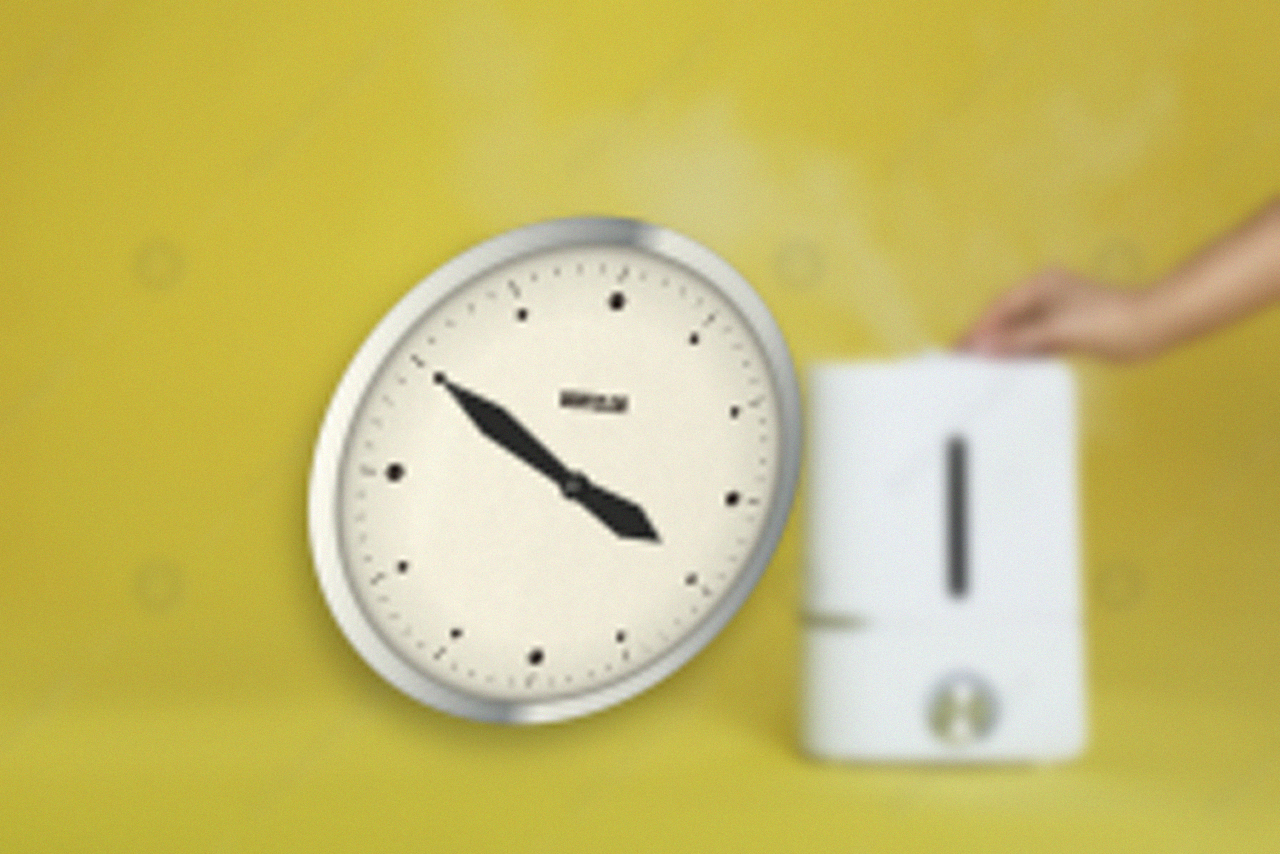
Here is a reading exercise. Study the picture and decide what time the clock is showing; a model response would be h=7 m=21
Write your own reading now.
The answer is h=3 m=50
